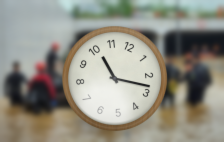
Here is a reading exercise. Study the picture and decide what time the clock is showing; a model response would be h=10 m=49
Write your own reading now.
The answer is h=10 m=13
